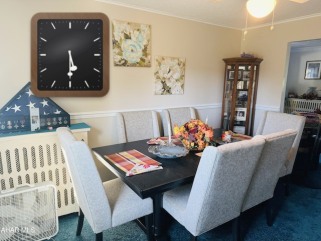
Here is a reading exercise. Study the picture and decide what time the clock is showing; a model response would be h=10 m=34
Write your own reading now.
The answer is h=5 m=30
